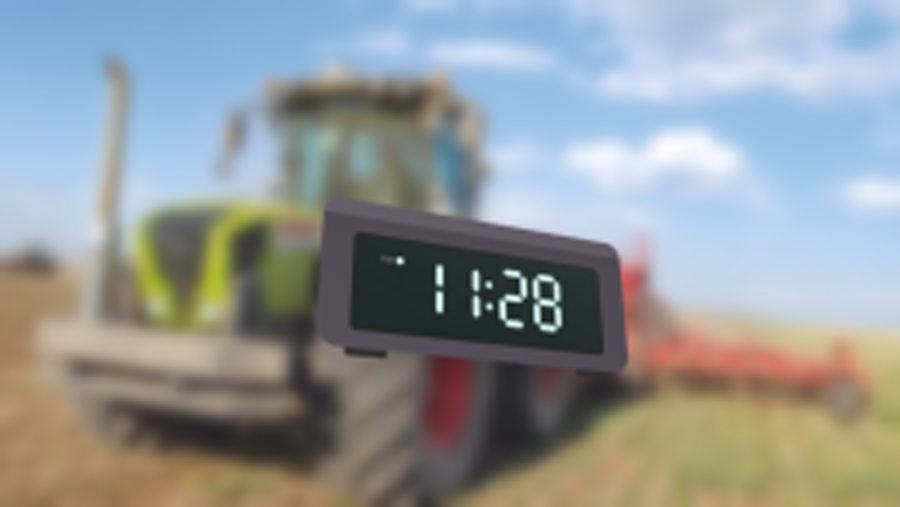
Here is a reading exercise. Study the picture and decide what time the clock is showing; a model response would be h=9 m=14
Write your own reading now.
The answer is h=11 m=28
